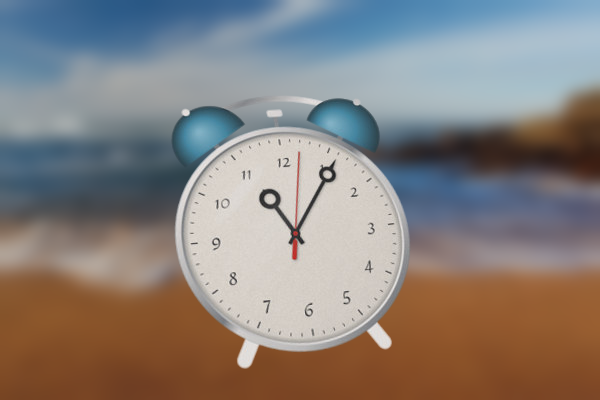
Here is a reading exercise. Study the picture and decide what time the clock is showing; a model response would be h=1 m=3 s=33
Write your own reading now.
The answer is h=11 m=6 s=2
